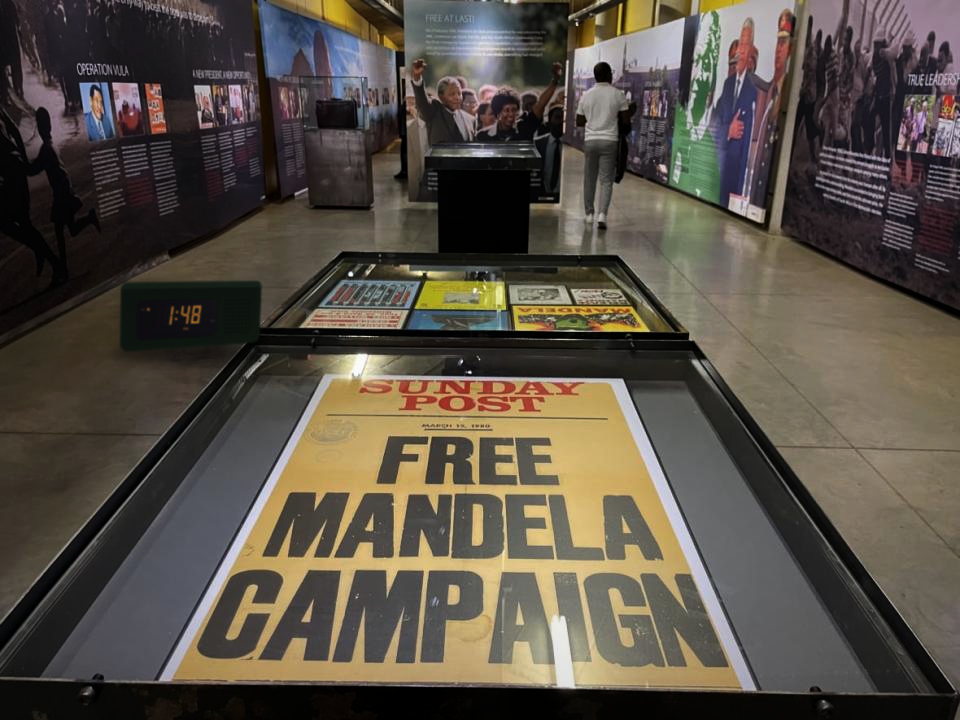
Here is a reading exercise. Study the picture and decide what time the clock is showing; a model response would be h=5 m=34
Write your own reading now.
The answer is h=1 m=48
